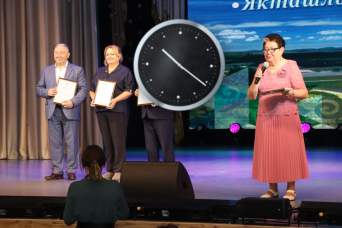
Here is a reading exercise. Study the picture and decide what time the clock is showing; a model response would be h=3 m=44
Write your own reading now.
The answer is h=10 m=21
